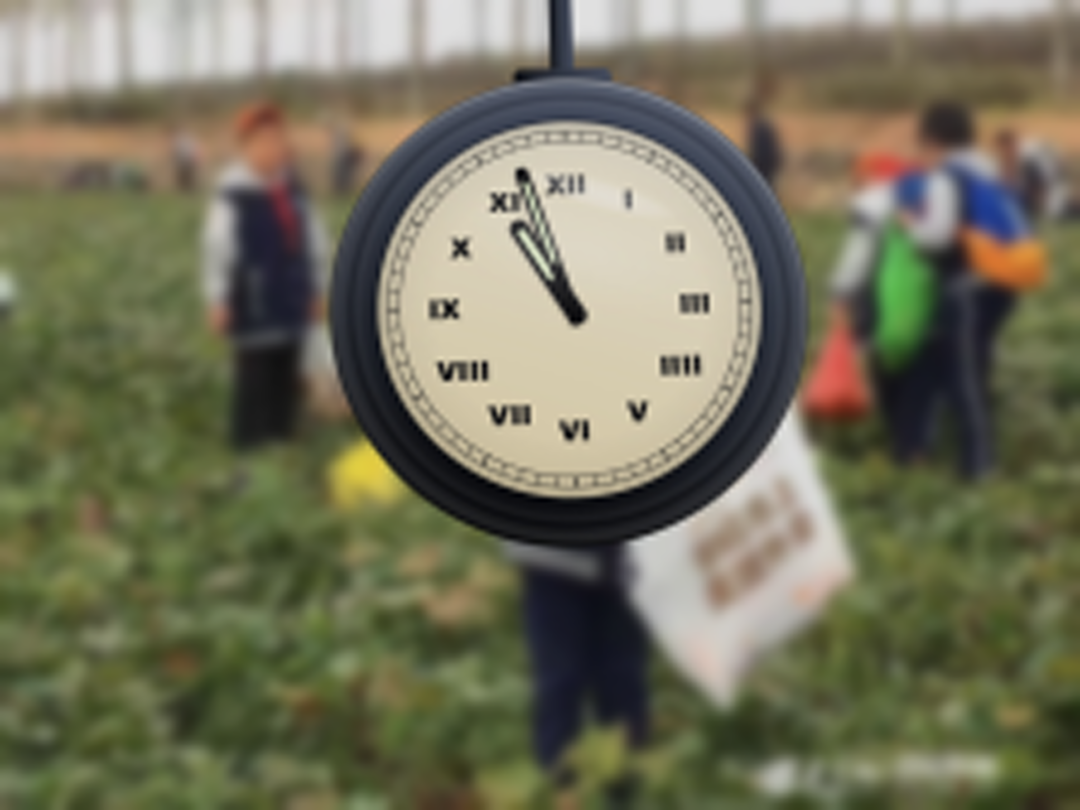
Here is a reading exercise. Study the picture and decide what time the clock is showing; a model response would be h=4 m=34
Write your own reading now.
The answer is h=10 m=57
